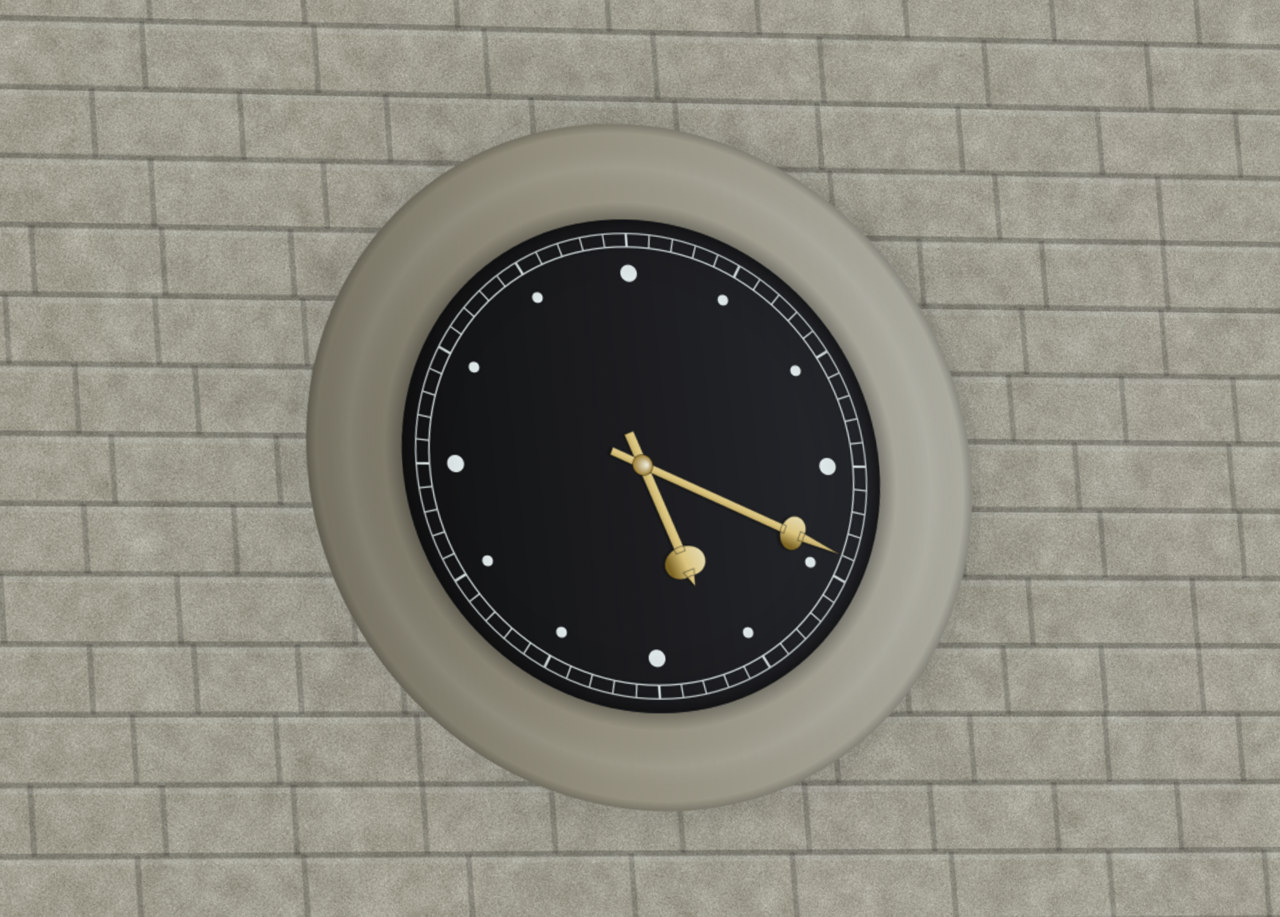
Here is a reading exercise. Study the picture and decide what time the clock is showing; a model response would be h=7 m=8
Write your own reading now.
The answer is h=5 m=19
